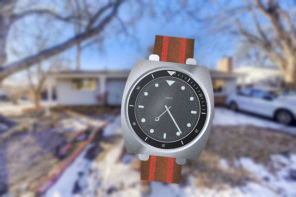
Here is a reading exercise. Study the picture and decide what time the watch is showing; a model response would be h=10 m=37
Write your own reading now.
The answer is h=7 m=24
